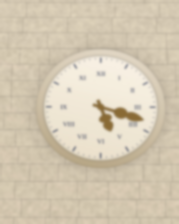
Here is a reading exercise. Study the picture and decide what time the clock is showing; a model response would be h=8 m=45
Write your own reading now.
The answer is h=5 m=18
